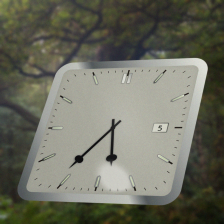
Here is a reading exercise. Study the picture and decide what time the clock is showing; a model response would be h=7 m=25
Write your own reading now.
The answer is h=5 m=36
